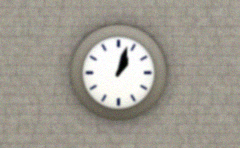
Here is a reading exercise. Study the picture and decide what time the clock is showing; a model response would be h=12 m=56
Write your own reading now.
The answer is h=1 m=3
